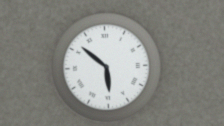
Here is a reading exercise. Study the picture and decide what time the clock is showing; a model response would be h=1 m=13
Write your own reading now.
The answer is h=5 m=52
